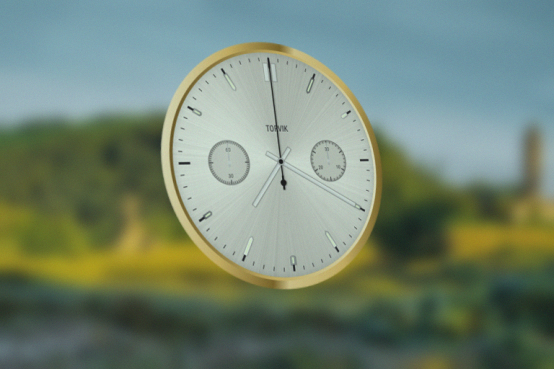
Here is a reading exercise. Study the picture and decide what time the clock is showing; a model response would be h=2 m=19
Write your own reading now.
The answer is h=7 m=20
